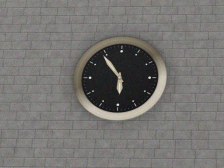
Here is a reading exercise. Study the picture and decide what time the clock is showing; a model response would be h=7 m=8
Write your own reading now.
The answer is h=5 m=54
